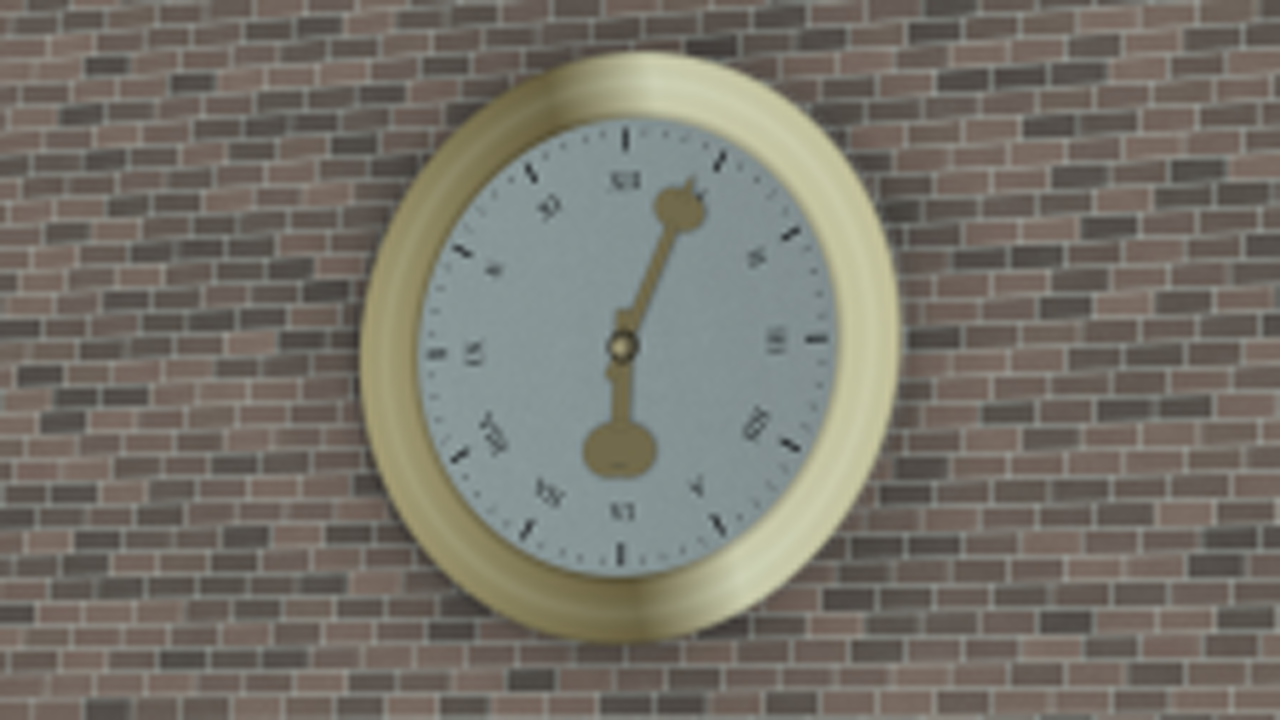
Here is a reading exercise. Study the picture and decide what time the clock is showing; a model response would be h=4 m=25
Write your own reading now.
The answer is h=6 m=4
